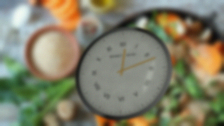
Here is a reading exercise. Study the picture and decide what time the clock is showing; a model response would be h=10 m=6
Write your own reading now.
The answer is h=12 m=12
